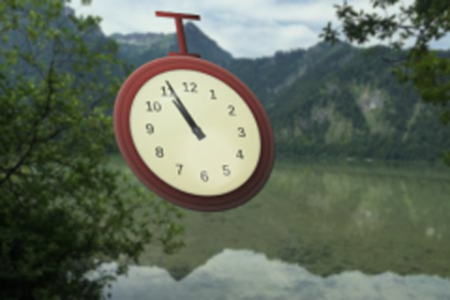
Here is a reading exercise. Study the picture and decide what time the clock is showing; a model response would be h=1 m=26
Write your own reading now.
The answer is h=10 m=56
